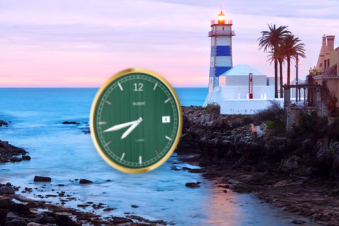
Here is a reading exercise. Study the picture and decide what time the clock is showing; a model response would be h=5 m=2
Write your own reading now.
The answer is h=7 m=43
